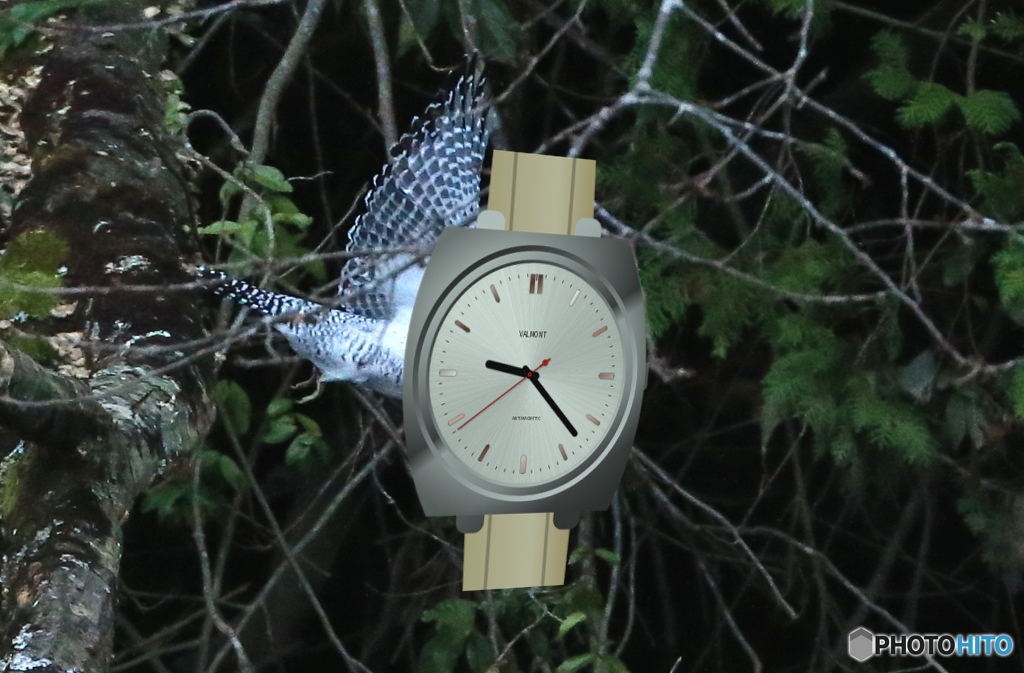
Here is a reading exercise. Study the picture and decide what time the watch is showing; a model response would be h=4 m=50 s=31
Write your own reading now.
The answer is h=9 m=22 s=39
